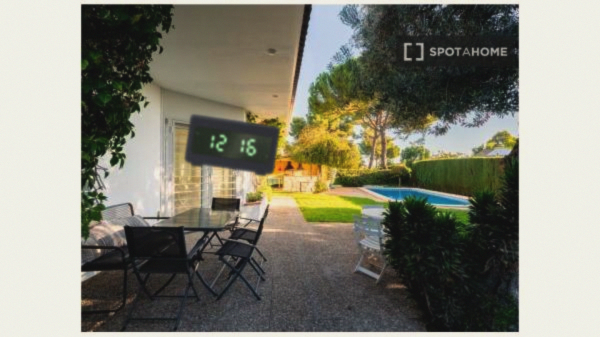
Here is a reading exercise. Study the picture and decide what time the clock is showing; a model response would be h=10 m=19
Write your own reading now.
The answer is h=12 m=16
